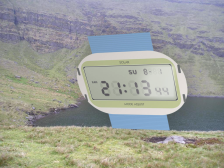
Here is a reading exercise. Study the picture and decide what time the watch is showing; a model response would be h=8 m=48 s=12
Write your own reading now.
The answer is h=21 m=13 s=44
